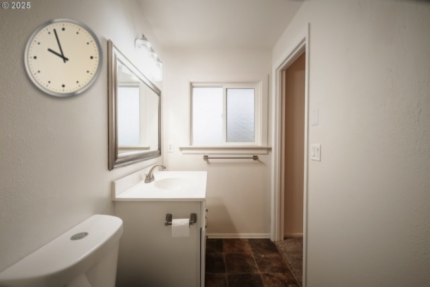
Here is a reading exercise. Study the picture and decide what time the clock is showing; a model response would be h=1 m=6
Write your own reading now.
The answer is h=9 m=57
